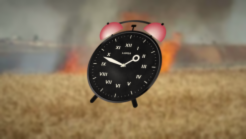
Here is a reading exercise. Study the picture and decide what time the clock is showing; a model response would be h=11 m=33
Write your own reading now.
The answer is h=1 m=48
